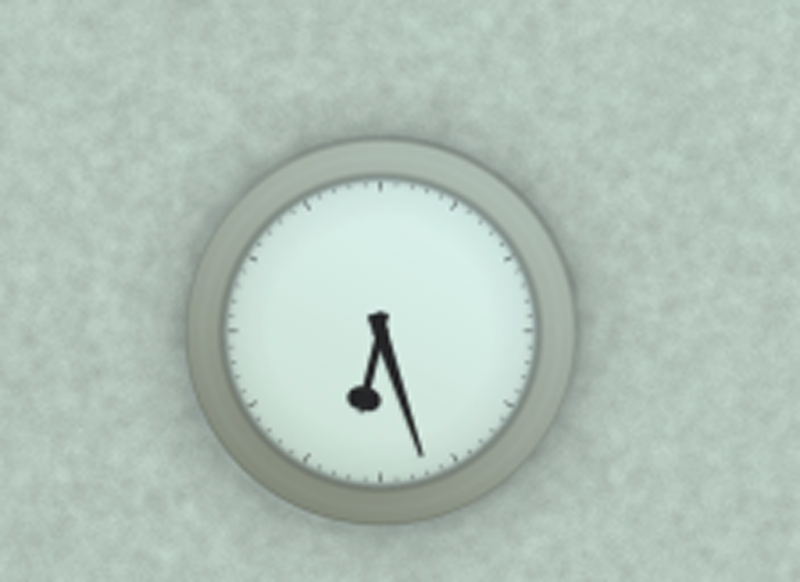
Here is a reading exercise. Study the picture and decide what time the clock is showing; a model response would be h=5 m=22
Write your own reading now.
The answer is h=6 m=27
